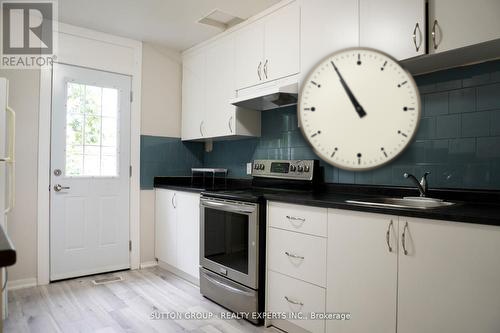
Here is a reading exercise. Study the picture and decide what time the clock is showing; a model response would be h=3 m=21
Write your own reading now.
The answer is h=10 m=55
